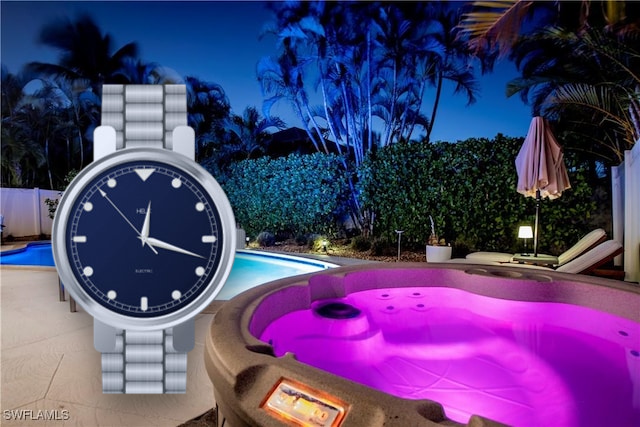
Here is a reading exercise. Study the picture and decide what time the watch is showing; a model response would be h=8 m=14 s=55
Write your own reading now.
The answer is h=12 m=17 s=53
